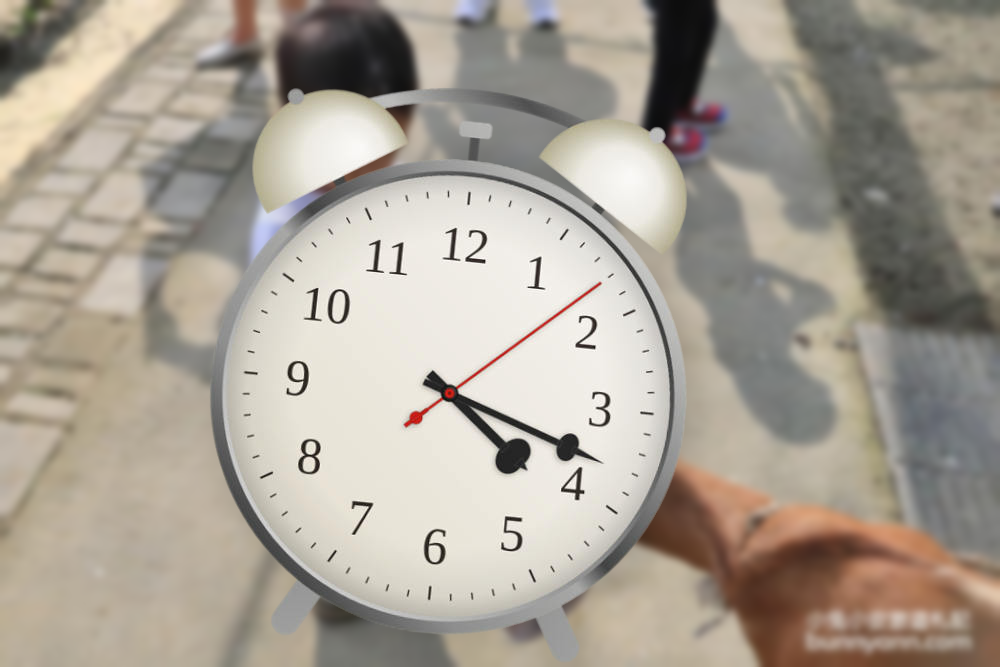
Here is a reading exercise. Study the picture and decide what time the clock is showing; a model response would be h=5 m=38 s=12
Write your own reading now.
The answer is h=4 m=18 s=8
